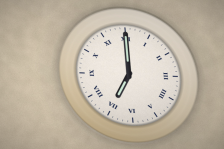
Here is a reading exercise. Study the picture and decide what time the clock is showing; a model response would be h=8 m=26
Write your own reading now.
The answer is h=7 m=0
